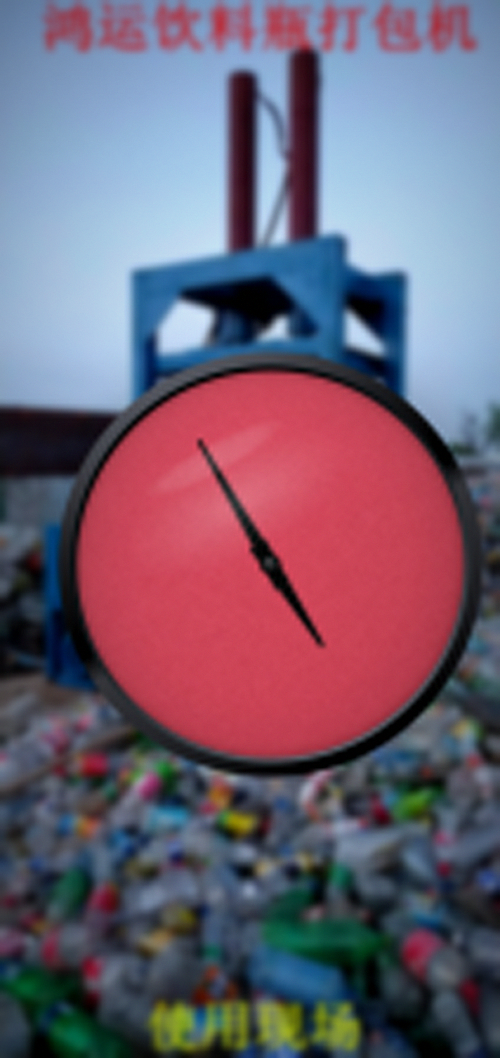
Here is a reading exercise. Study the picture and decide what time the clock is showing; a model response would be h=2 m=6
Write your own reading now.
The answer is h=4 m=55
